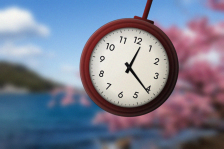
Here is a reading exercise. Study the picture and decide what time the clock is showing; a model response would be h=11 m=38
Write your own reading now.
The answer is h=12 m=21
